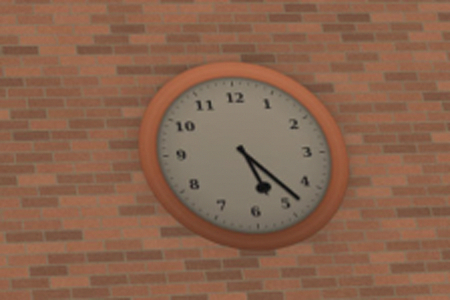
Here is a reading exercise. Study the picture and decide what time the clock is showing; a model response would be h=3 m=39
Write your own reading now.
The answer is h=5 m=23
